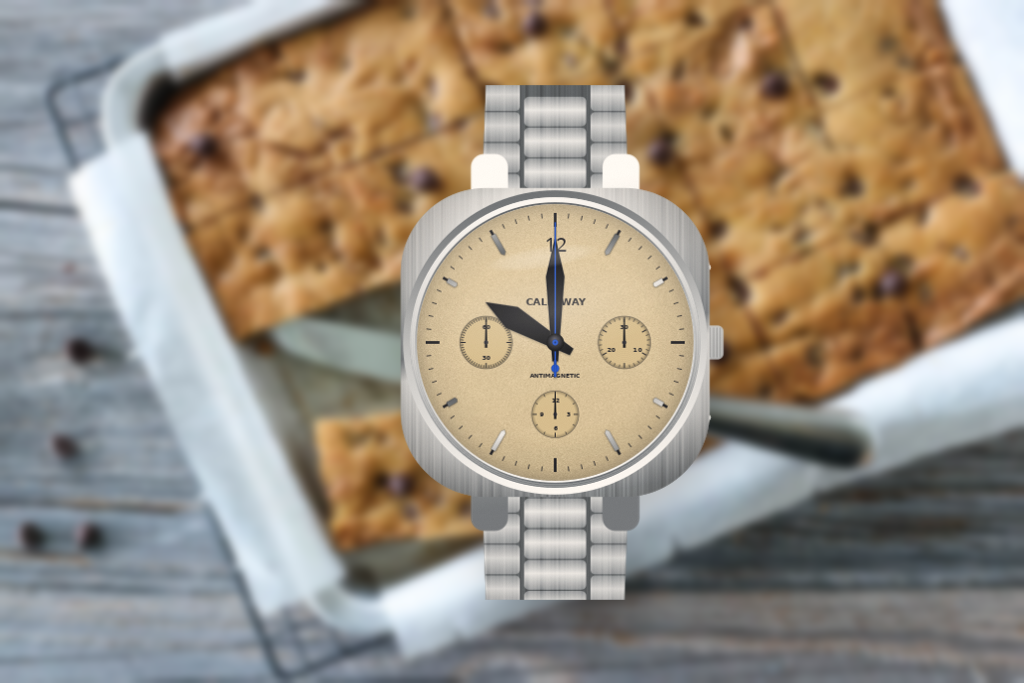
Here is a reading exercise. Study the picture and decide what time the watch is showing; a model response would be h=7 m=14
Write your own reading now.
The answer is h=10 m=0
